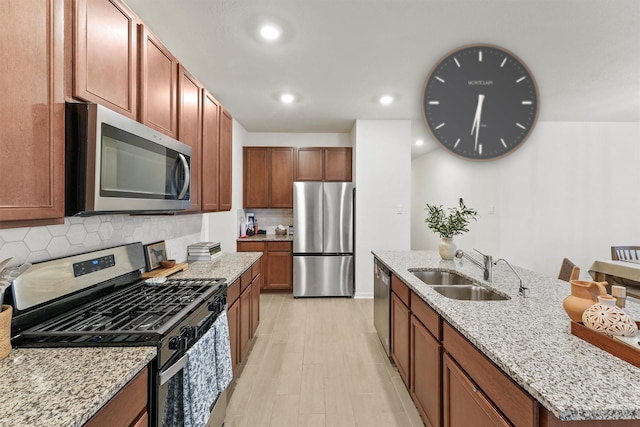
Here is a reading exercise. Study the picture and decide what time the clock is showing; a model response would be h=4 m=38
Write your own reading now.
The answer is h=6 m=31
